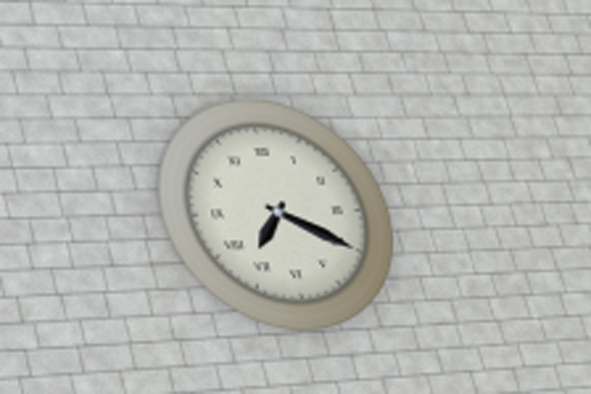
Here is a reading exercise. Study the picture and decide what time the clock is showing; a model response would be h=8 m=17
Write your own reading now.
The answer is h=7 m=20
